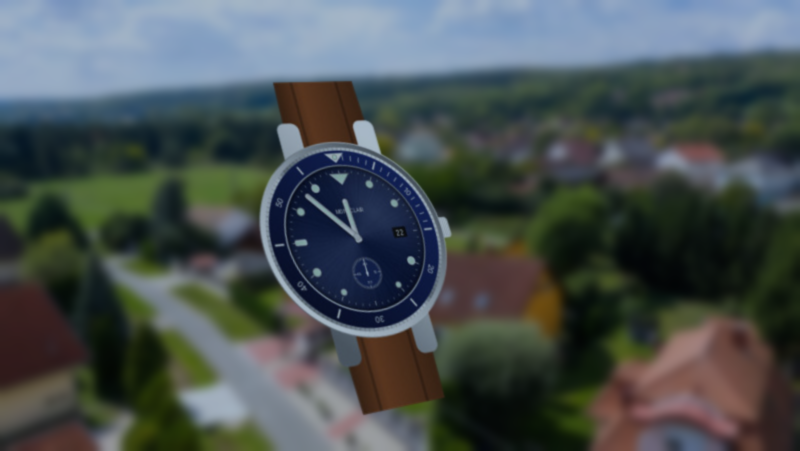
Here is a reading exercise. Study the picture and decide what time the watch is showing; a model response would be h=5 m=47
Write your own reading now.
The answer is h=11 m=53
